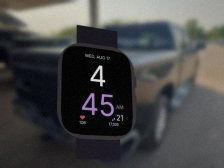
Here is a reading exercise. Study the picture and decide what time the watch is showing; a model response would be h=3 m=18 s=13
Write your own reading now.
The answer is h=4 m=45 s=21
